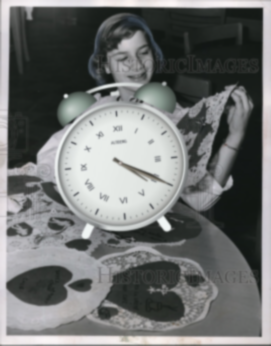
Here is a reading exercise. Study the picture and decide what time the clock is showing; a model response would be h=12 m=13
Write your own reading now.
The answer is h=4 m=20
